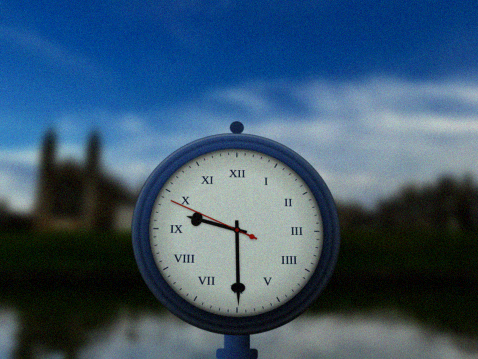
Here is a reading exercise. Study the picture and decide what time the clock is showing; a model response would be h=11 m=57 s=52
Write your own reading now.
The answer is h=9 m=29 s=49
